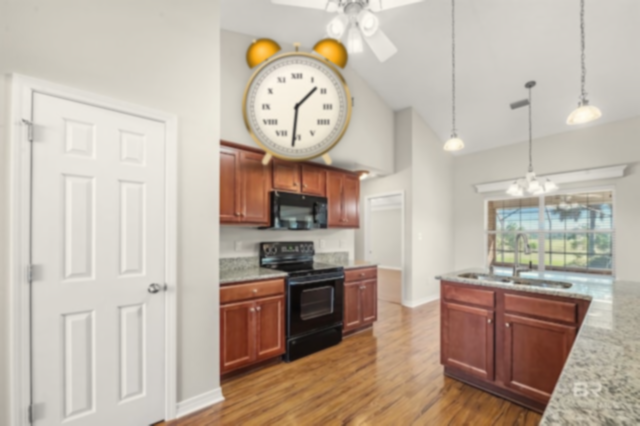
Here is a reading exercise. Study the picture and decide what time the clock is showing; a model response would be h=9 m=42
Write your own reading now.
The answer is h=1 m=31
